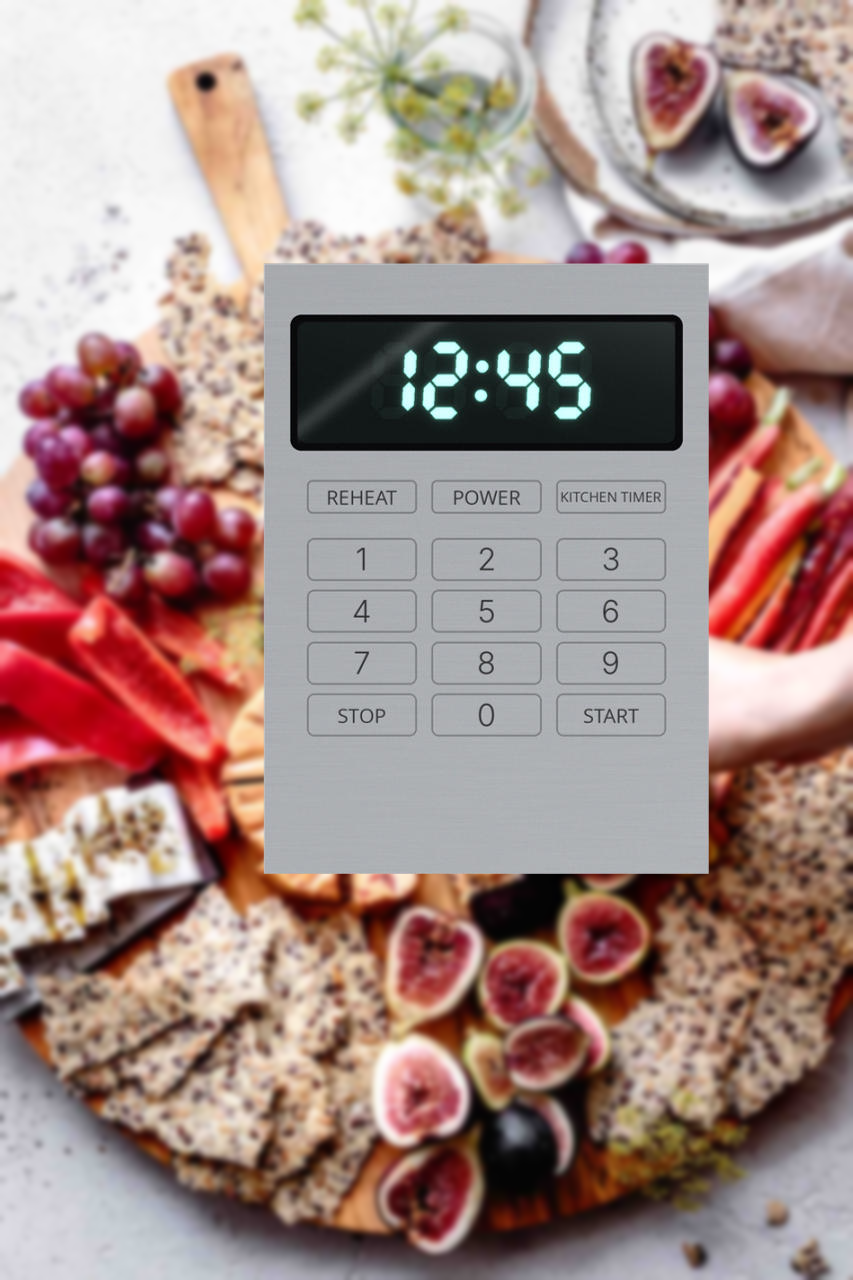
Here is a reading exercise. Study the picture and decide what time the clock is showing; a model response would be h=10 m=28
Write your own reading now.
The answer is h=12 m=45
